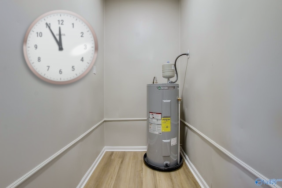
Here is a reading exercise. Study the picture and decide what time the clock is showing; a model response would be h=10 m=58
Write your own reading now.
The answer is h=11 m=55
